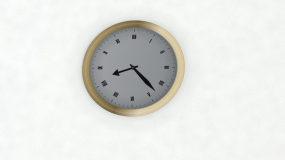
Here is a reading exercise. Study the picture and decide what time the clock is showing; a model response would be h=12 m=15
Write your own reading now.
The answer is h=8 m=23
